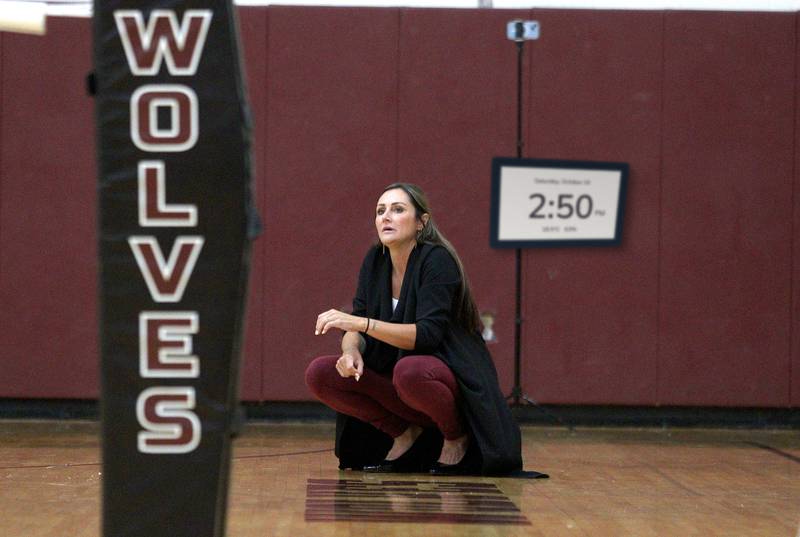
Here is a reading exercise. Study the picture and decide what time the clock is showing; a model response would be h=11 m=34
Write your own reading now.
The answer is h=2 m=50
